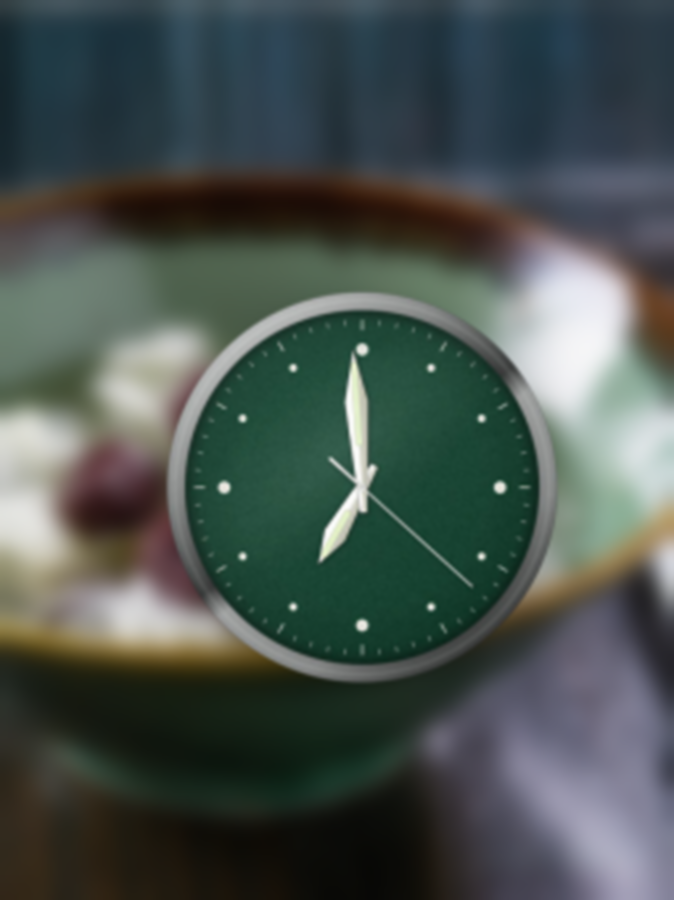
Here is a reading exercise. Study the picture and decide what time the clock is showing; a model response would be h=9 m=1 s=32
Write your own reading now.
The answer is h=6 m=59 s=22
